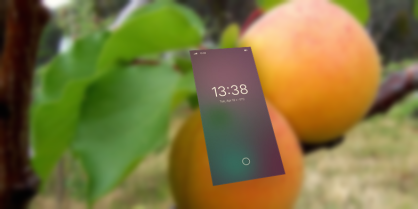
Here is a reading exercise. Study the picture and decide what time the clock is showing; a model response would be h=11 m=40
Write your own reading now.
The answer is h=13 m=38
